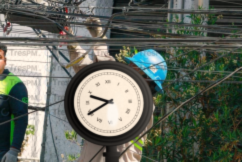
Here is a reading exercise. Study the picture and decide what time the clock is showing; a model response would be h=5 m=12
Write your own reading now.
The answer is h=9 m=40
